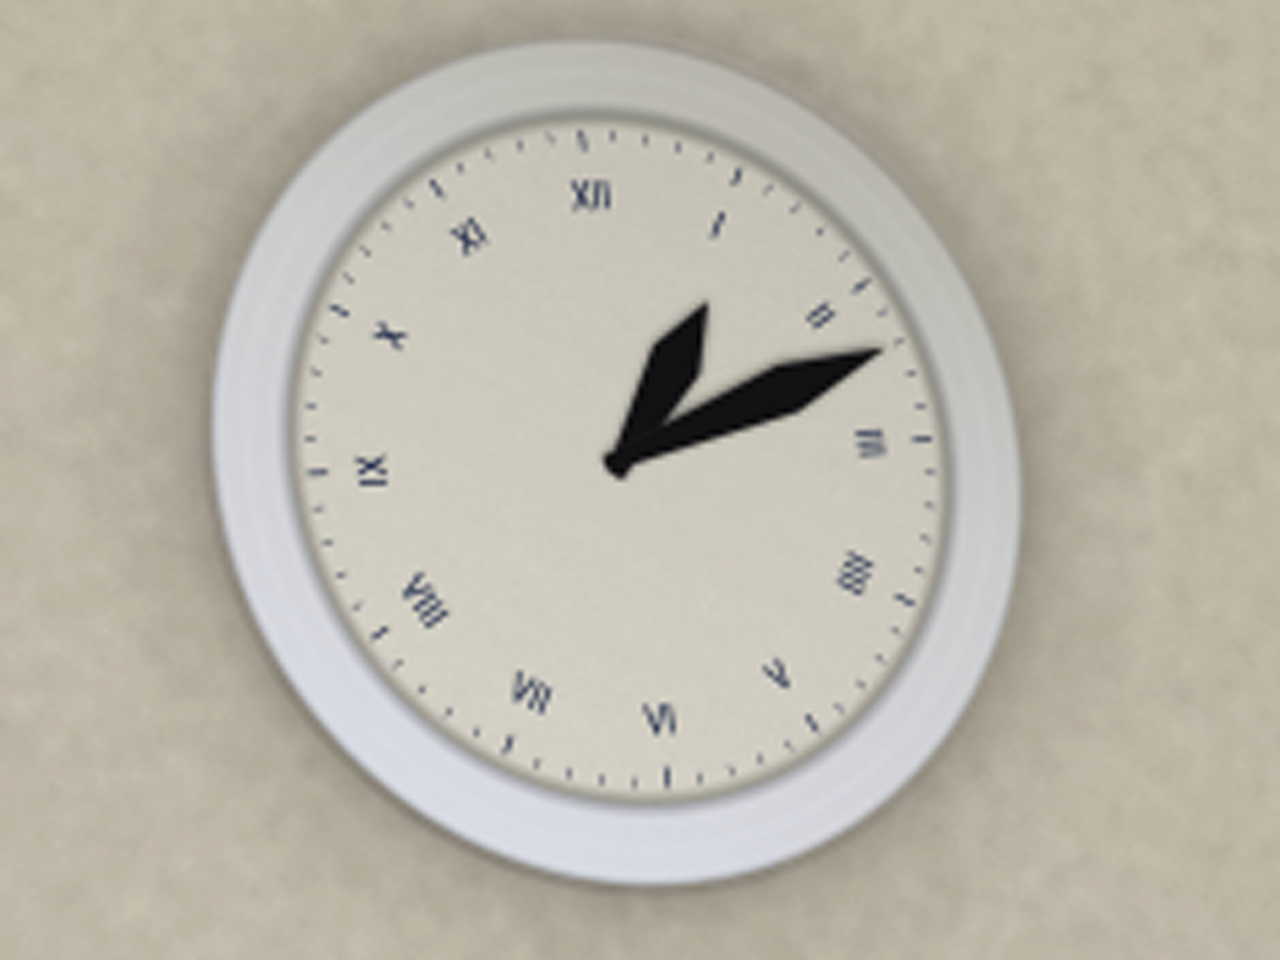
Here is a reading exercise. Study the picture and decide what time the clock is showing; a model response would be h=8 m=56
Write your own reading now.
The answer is h=1 m=12
